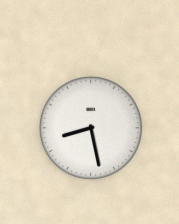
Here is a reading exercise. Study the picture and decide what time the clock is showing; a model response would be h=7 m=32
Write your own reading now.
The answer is h=8 m=28
